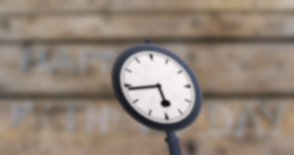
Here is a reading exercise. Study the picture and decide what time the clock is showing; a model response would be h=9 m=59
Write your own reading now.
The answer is h=5 m=44
